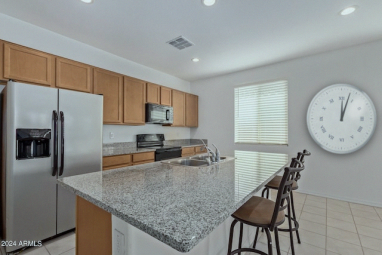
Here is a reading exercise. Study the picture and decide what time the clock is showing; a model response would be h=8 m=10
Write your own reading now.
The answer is h=12 m=3
